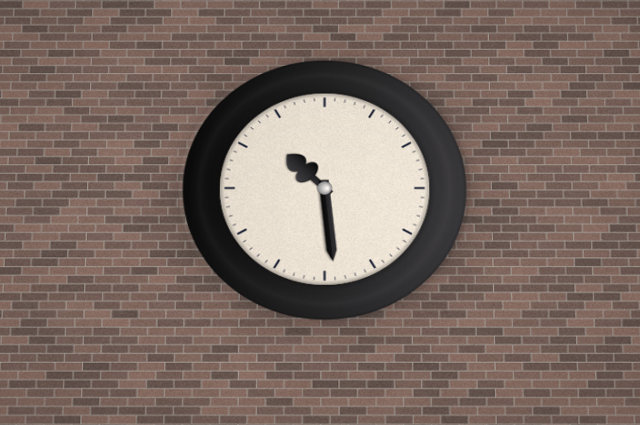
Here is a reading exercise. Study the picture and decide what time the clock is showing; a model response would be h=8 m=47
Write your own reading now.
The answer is h=10 m=29
